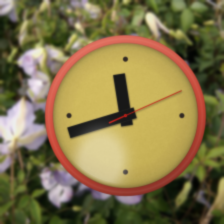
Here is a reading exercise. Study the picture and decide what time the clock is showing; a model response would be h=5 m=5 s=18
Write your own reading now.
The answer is h=11 m=42 s=11
